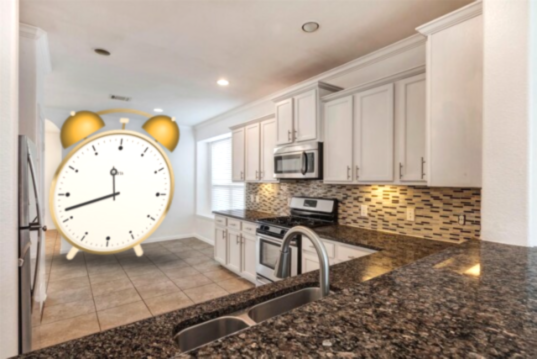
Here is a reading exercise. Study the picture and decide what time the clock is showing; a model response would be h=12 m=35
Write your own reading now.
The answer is h=11 m=42
